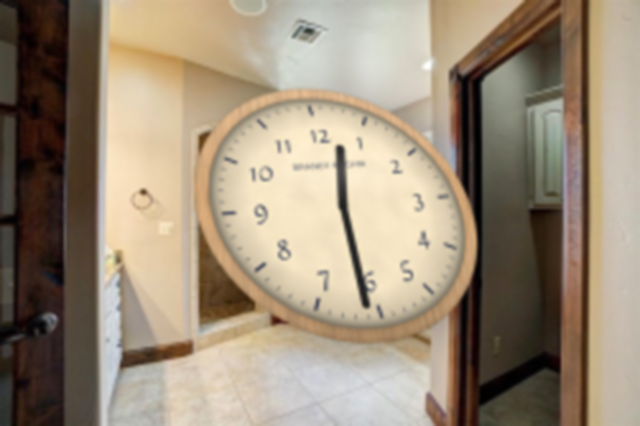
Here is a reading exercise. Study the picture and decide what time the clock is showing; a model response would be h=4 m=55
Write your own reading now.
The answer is h=12 m=31
